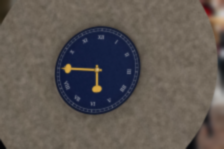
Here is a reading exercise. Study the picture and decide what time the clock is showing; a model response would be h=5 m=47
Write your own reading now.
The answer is h=5 m=45
